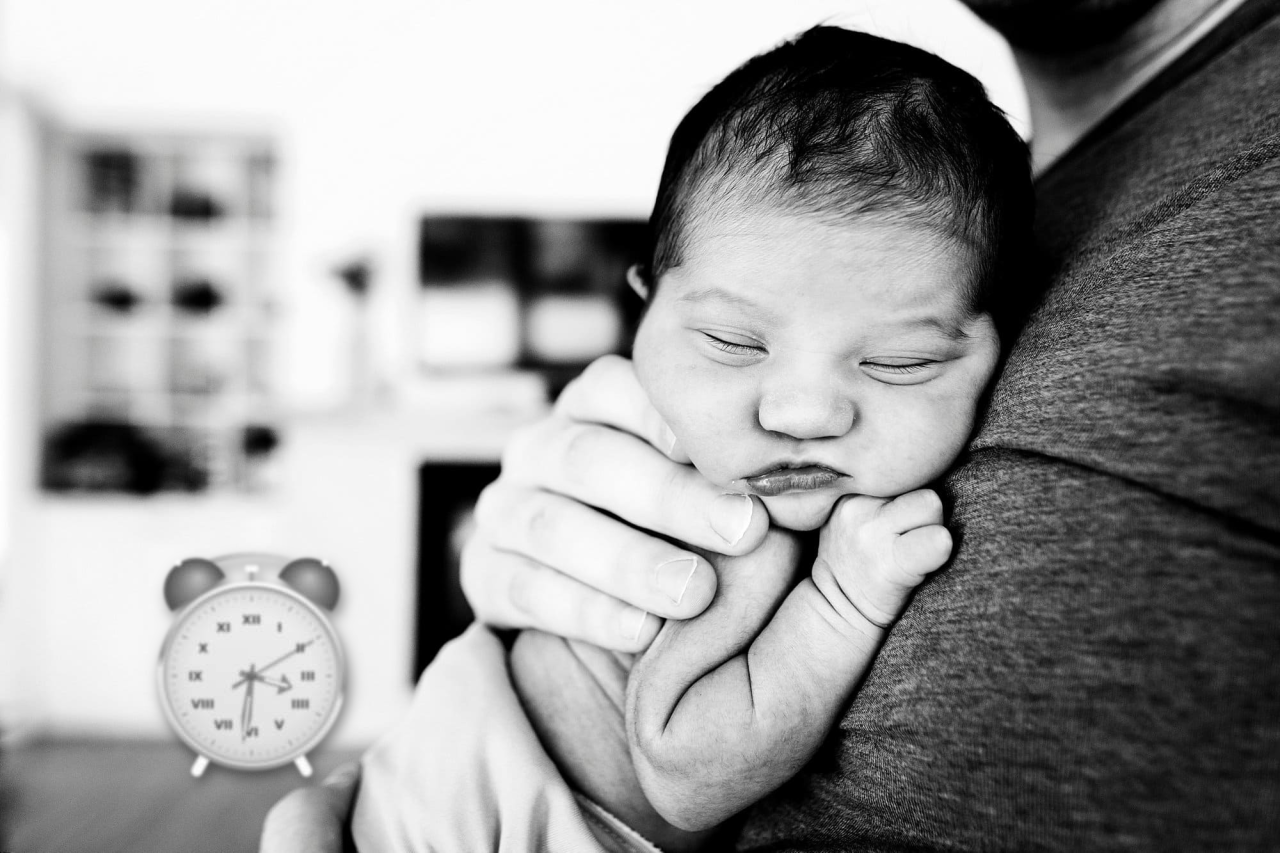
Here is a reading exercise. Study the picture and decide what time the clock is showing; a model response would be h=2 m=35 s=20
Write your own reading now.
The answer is h=3 m=31 s=10
